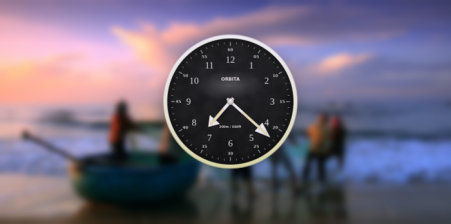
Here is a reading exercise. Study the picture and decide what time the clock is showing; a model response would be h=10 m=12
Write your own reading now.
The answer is h=7 m=22
